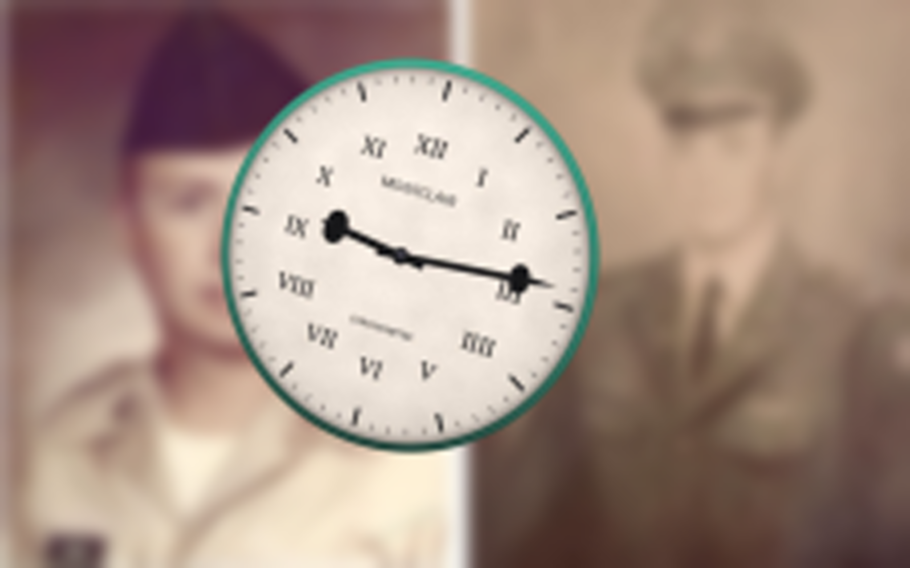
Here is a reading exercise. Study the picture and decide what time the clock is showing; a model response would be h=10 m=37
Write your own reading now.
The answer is h=9 m=14
